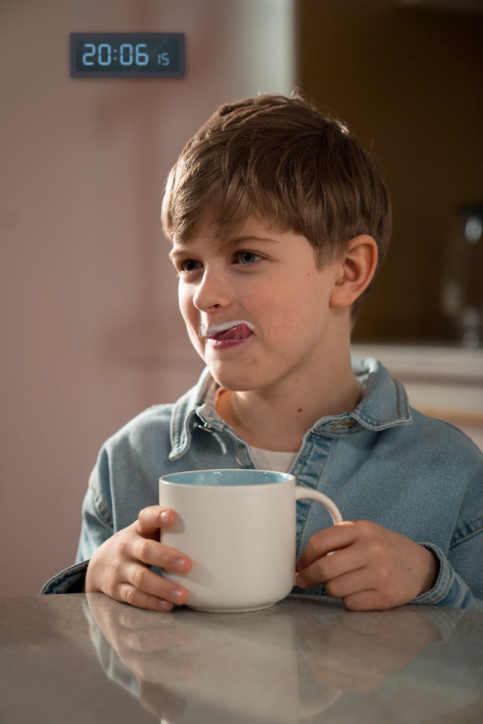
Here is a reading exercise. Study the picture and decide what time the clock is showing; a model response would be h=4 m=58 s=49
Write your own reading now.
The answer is h=20 m=6 s=15
